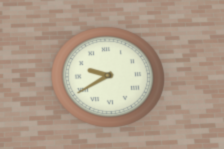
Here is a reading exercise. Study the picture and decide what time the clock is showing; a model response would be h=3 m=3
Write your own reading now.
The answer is h=9 m=40
